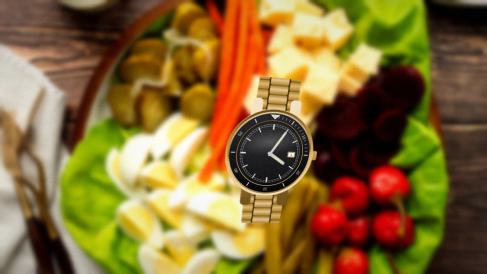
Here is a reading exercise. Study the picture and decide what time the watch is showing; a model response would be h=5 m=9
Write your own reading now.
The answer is h=4 m=5
